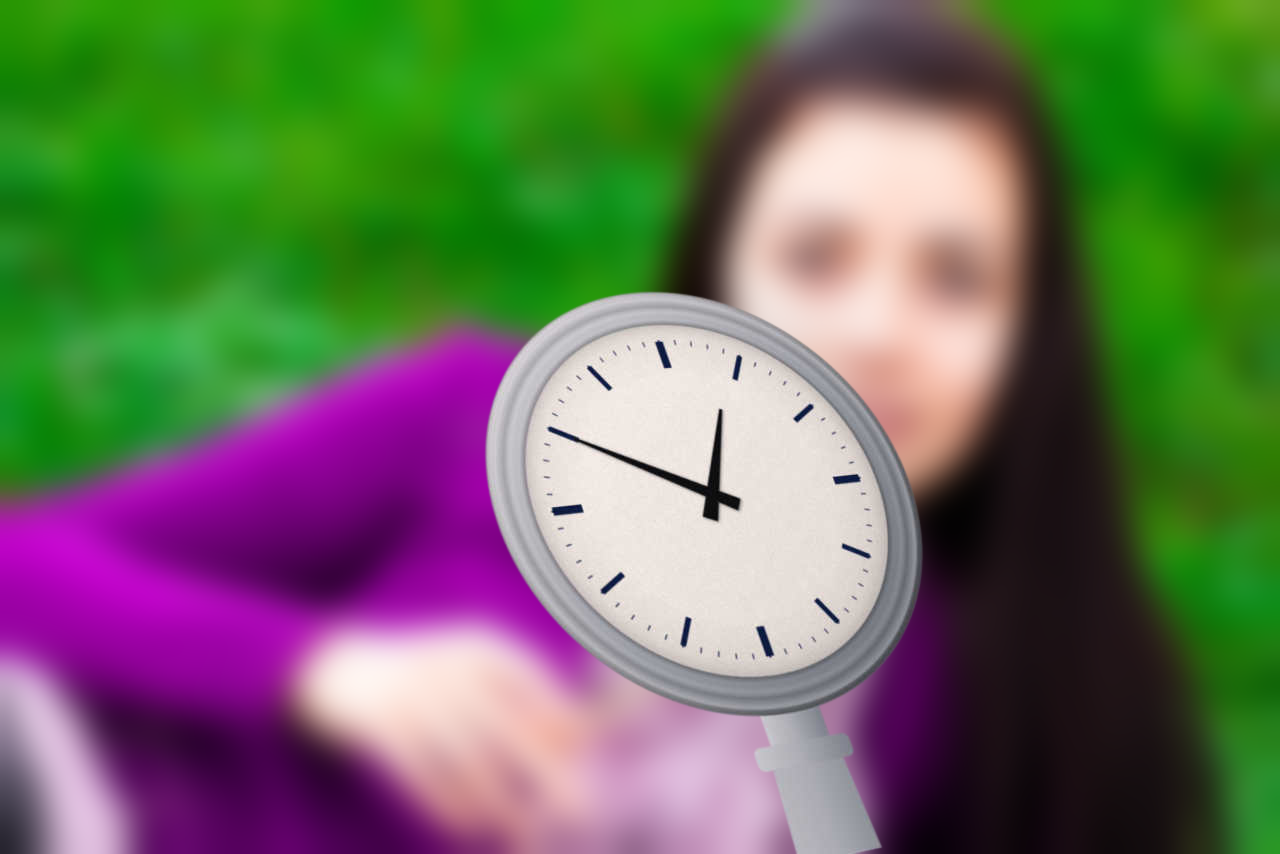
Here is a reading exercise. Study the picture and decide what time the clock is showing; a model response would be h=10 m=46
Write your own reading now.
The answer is h=12 m=50
